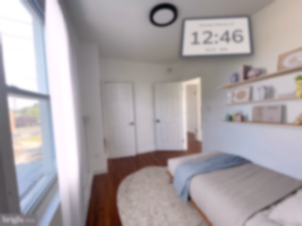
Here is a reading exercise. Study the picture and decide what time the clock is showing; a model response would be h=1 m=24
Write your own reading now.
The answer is h=12 m=46
